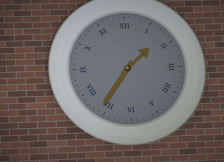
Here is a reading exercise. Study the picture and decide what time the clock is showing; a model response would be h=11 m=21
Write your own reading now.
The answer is h=1 m=36
